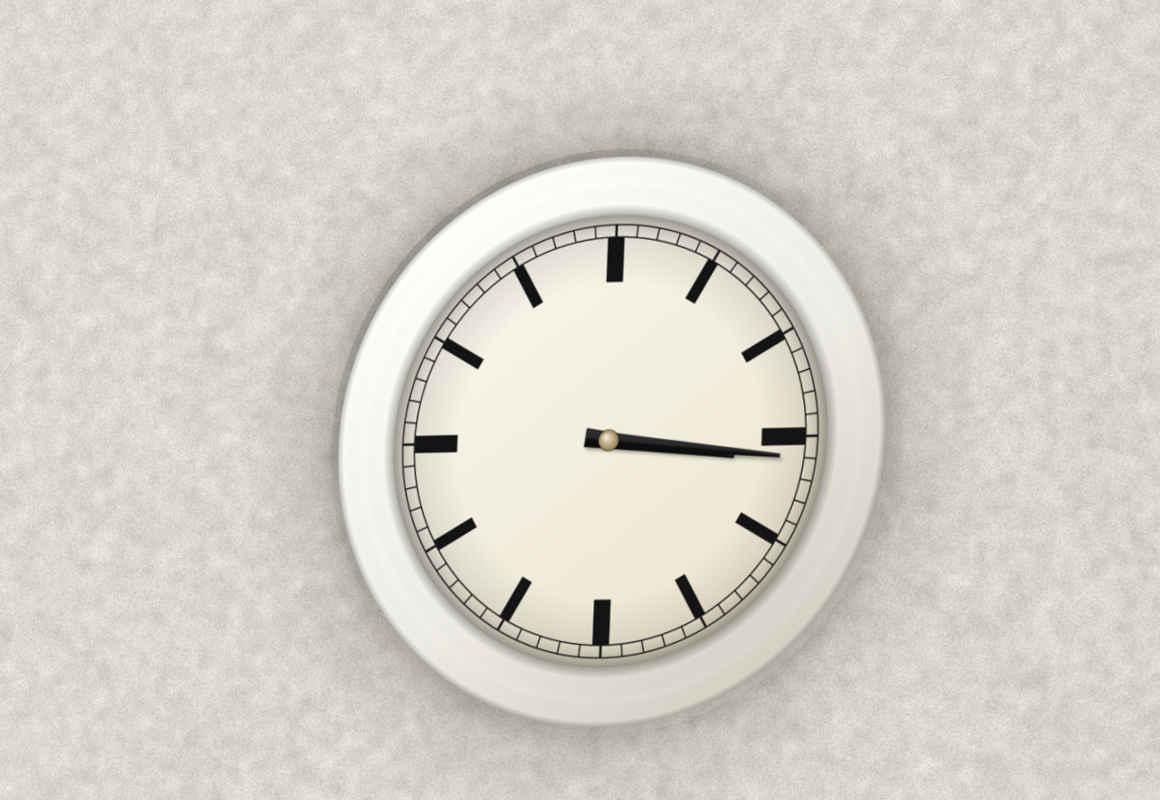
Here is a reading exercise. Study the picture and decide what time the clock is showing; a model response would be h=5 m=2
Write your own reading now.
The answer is h=3 m=16
